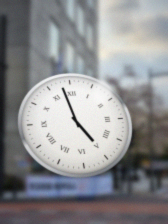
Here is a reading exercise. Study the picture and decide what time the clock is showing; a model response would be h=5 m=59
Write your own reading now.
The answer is h=4 m=58
